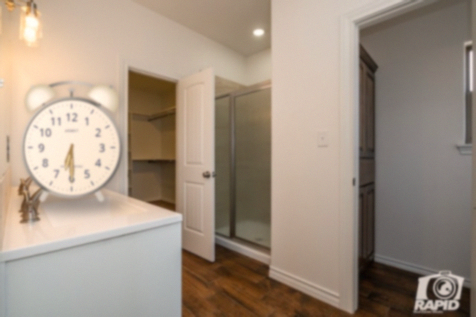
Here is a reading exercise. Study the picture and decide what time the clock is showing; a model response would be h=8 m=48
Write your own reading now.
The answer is h=6 m=30
